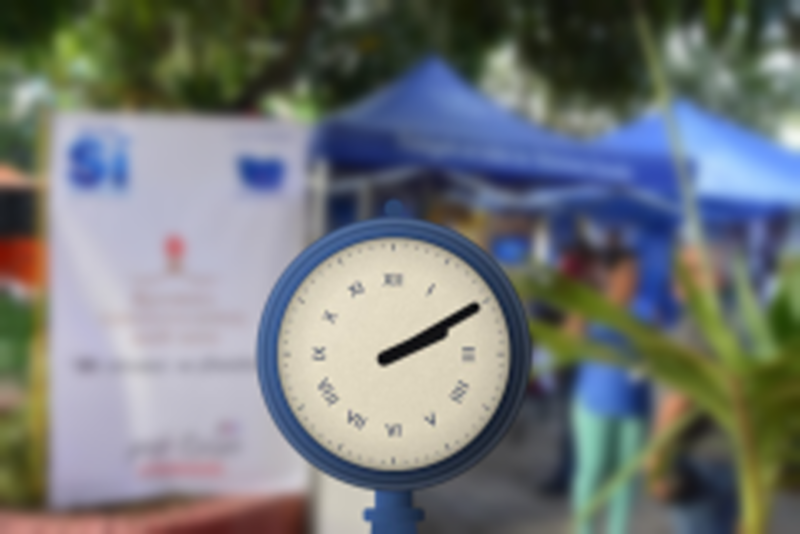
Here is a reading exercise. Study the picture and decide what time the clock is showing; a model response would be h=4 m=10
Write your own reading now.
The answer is h=2 m=10
